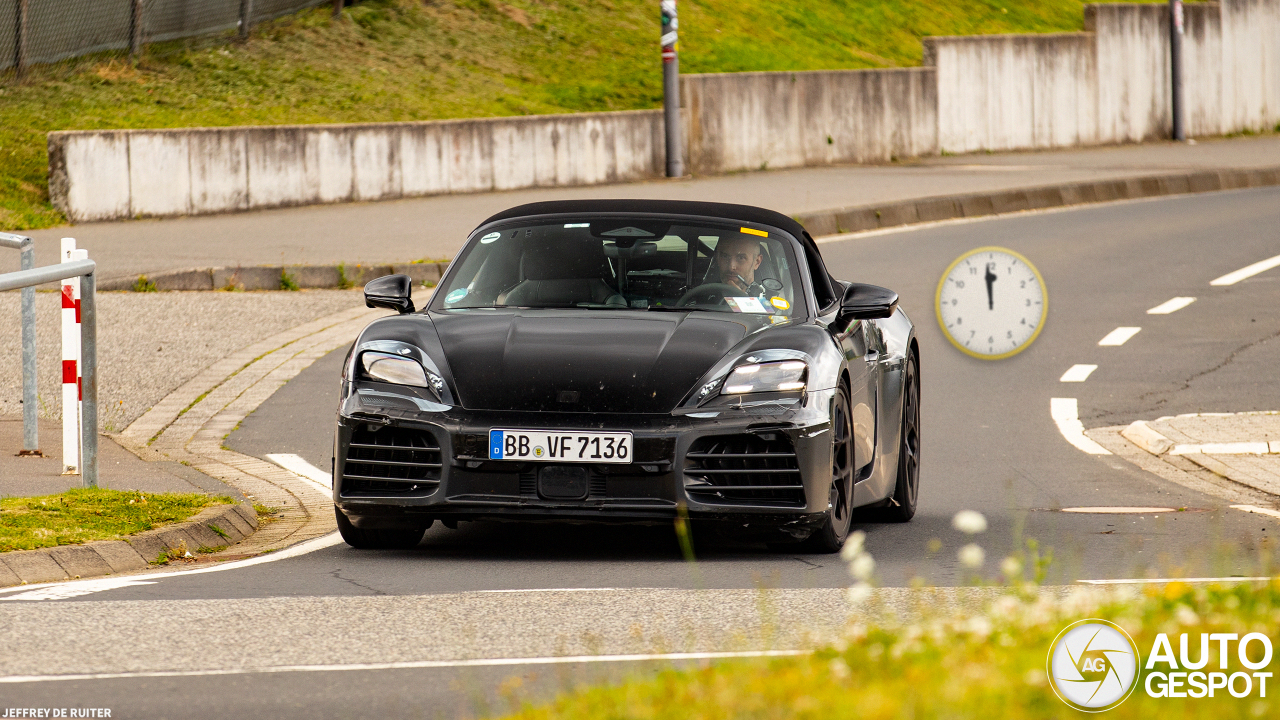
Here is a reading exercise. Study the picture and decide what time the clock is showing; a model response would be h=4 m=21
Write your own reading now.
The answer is h=11 m=59
